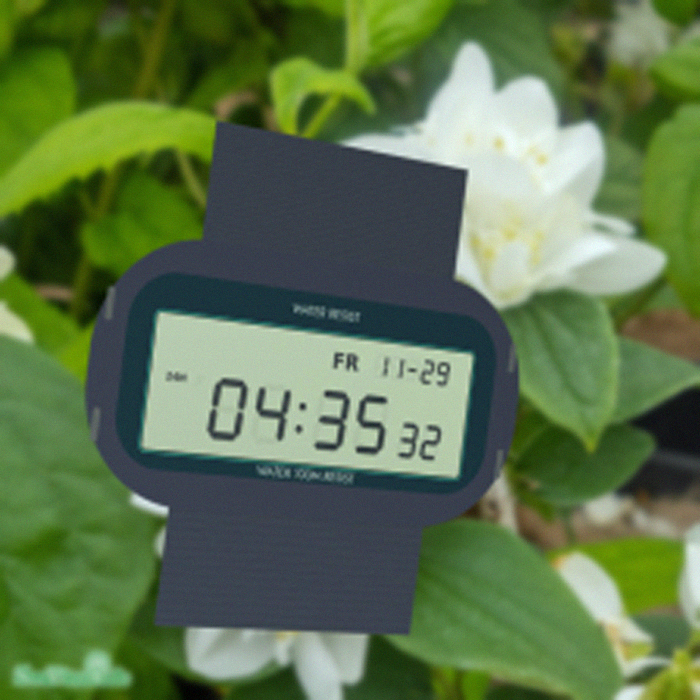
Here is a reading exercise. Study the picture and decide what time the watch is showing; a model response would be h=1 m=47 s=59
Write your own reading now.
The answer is h=4 m=35 s=32
